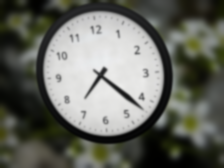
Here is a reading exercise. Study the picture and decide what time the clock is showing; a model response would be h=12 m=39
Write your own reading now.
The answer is h=7 m=22
